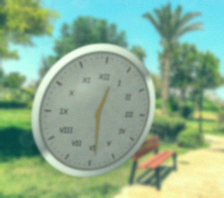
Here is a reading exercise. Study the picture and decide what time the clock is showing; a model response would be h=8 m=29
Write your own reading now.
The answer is h=12 m=29
